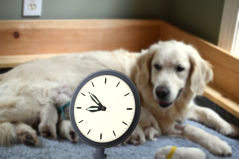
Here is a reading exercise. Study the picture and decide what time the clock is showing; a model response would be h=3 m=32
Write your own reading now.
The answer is h=8 m=52
